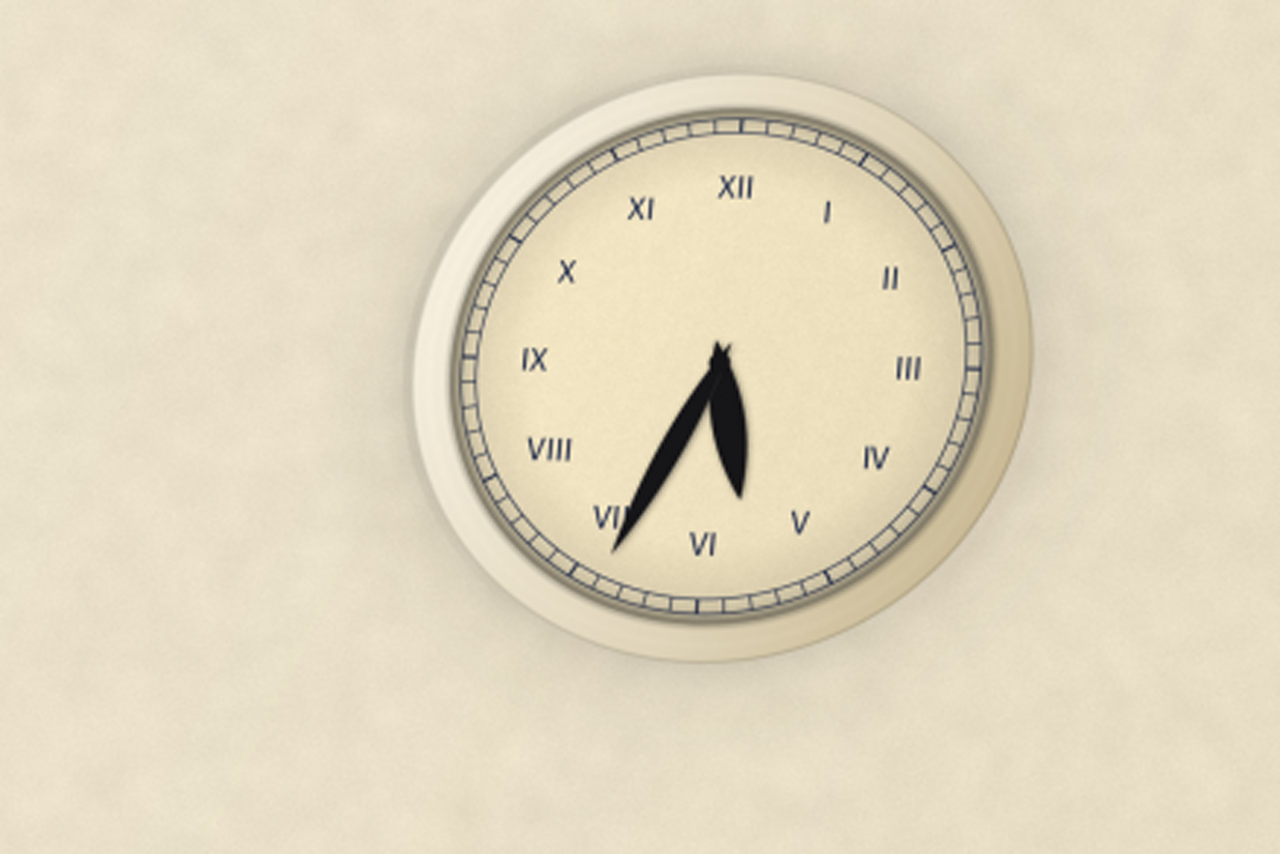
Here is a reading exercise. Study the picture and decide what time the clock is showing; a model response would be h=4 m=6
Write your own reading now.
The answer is h=5 m=34
